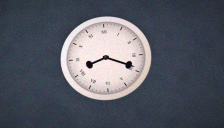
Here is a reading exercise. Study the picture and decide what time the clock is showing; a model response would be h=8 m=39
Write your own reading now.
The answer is h=8 m=19
